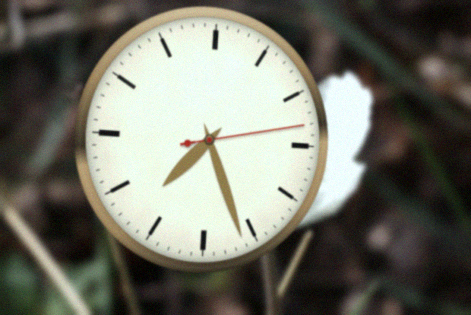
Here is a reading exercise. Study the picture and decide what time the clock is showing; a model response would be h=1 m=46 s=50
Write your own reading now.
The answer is h=7 m=26 s=13
